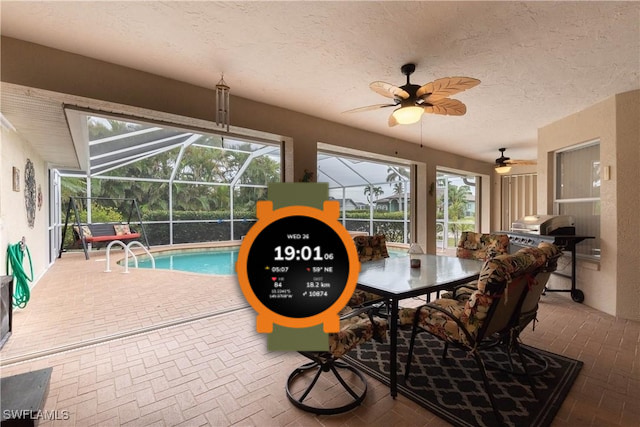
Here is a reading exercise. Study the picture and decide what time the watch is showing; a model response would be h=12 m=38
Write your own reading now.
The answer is h=19 m=1
